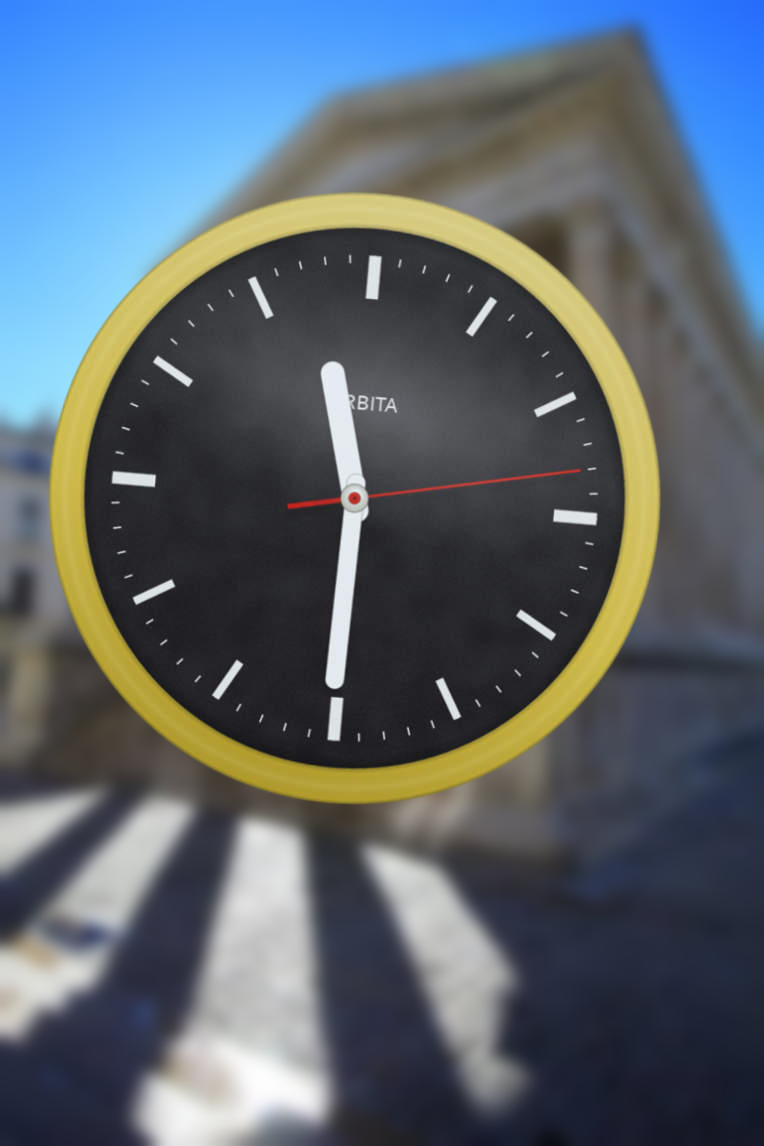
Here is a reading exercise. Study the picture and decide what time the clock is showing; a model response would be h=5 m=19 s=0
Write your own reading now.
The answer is h=11 m=30 s=13
